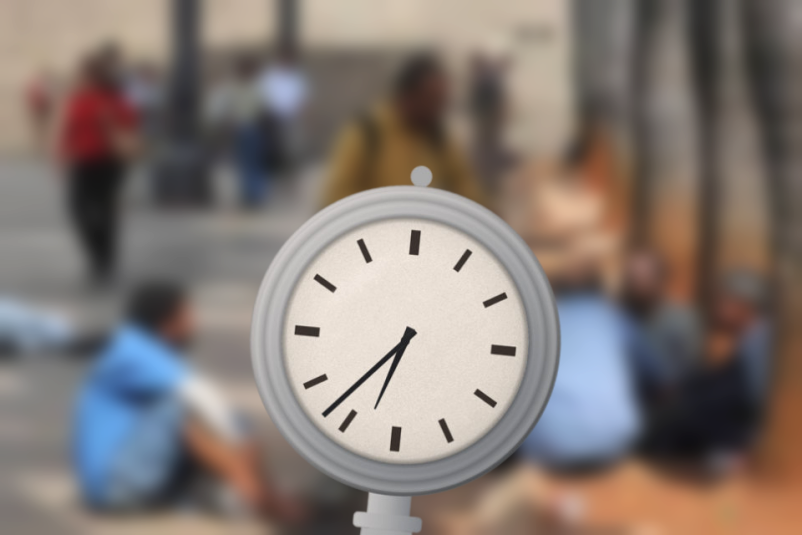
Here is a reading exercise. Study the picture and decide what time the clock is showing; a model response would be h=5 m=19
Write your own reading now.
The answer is h=6 m=37
